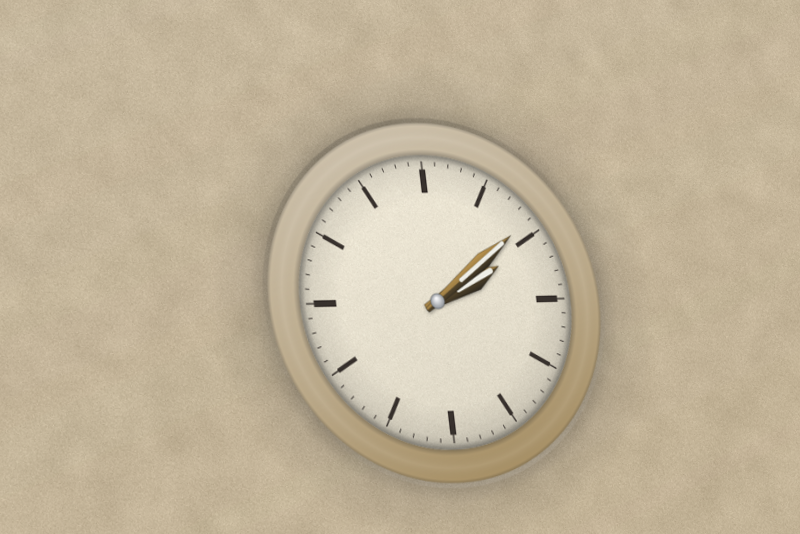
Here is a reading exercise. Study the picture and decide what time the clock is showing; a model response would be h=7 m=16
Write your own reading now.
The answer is h=2 m=9
